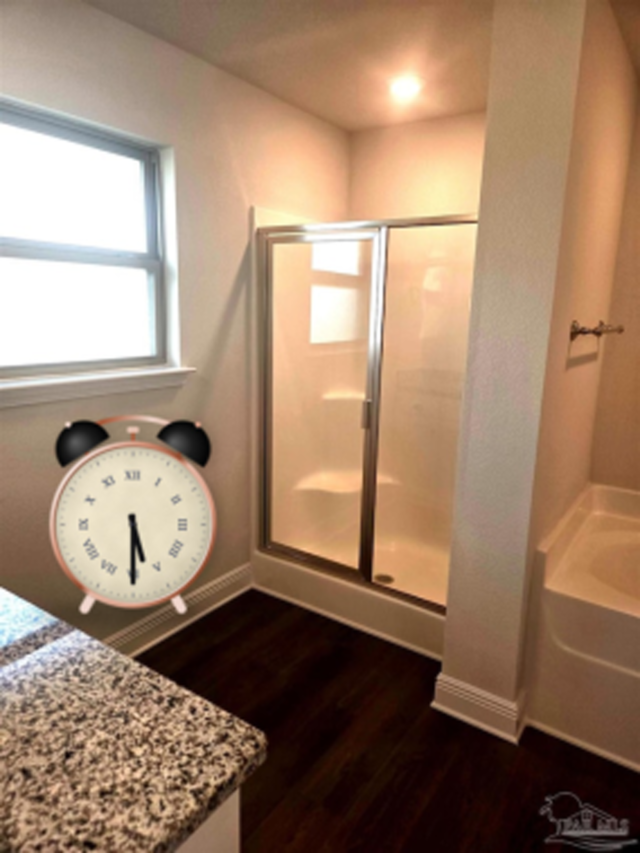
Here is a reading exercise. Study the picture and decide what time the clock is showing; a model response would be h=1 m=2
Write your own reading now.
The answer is h=5 m=30
